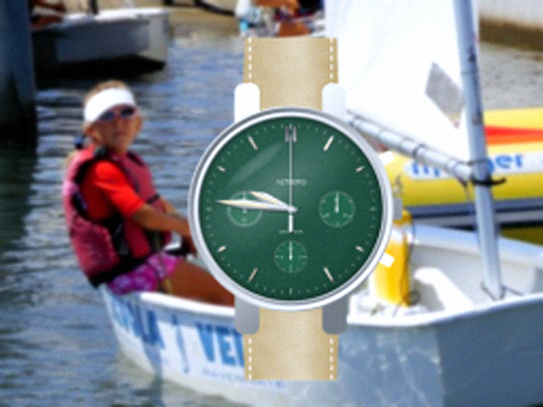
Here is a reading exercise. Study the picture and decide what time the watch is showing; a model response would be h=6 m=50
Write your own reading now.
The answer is h=9 m=46
